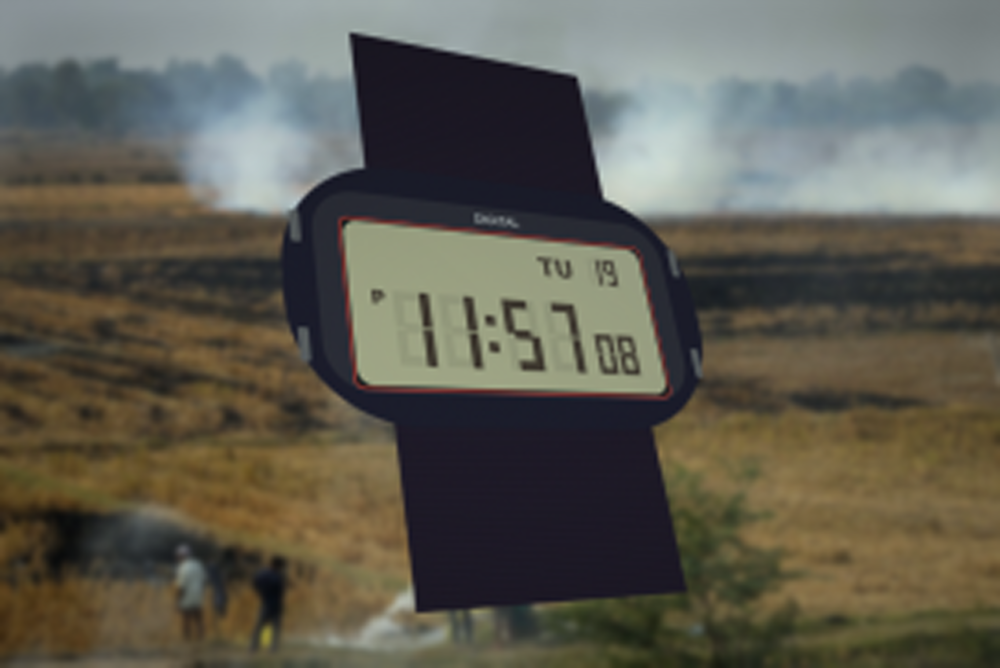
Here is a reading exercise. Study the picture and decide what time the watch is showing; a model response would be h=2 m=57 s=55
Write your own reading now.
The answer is h=11 m=57 s=8
